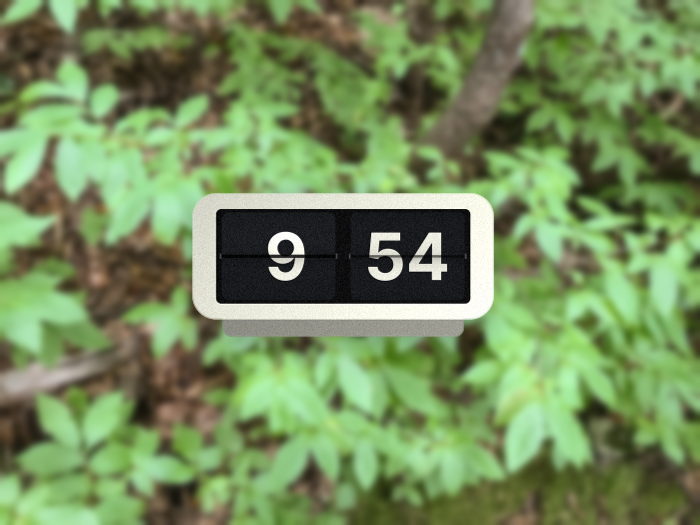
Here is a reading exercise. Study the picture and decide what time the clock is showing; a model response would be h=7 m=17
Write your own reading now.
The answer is h=9 m=54
